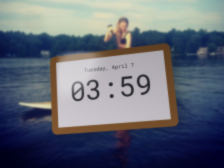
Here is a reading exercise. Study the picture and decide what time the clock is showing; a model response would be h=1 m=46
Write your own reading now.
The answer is h=3 m=59
